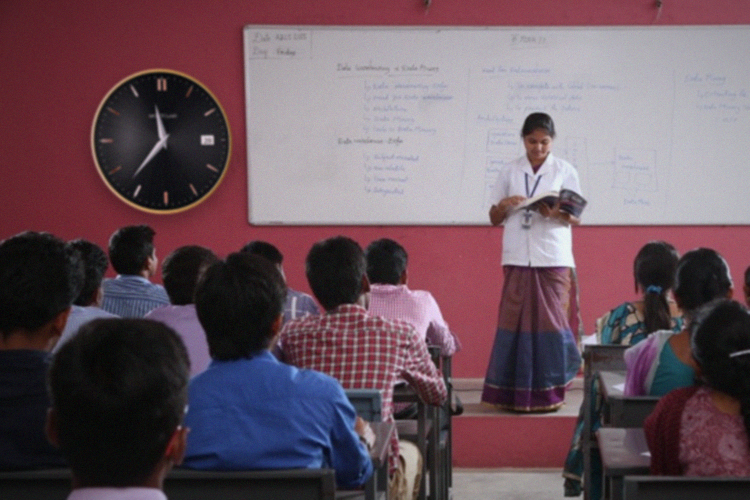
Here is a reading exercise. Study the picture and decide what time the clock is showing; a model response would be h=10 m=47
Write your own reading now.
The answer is h=11 m=37
